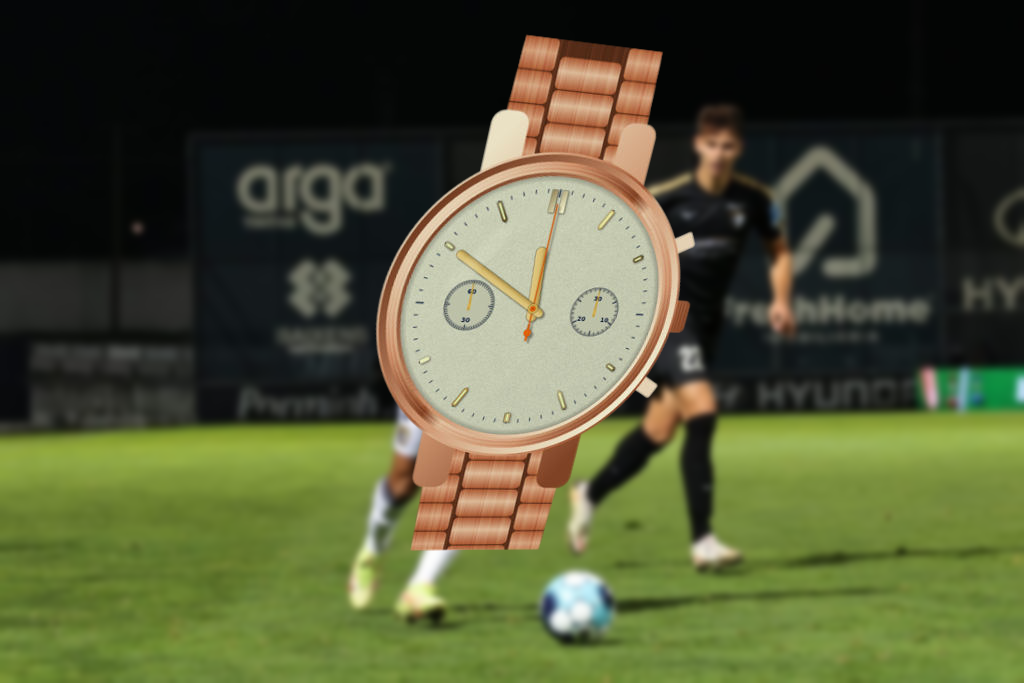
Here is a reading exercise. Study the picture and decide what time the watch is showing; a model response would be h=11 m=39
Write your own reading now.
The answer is h=11 m=50
